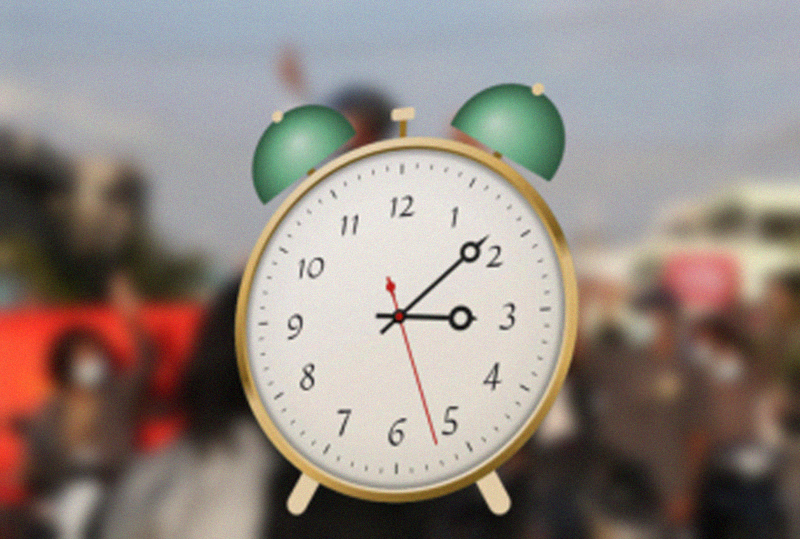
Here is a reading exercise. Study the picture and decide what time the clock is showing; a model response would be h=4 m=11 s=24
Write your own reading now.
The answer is h=3 m=8 s=27
